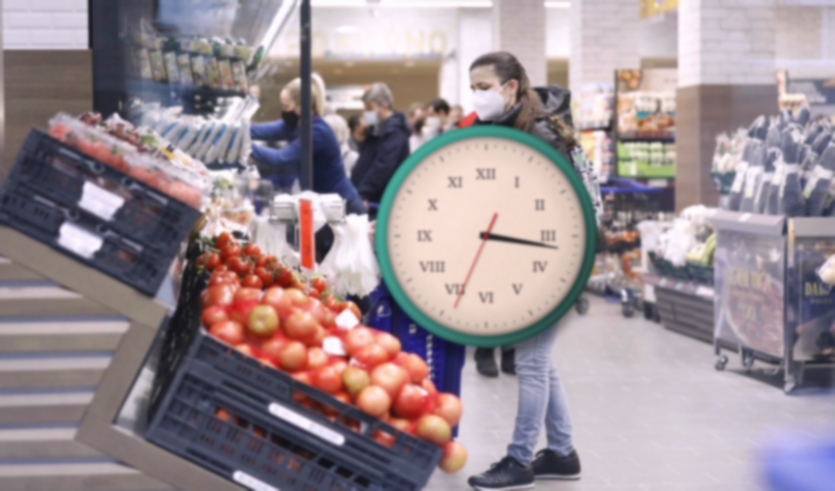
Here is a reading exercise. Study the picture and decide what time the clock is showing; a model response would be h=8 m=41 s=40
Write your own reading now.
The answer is h=3 m=16 s=34
